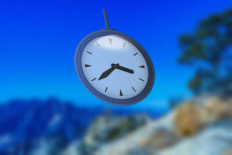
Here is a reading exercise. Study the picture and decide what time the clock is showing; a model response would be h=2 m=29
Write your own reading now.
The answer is h=3 m=39
